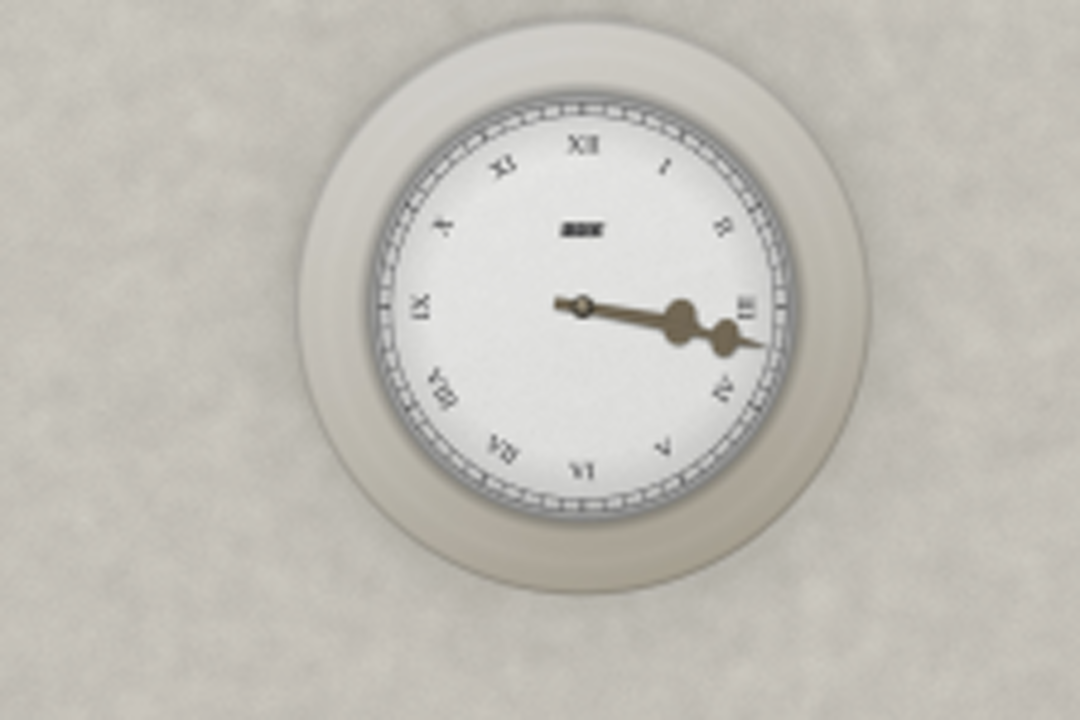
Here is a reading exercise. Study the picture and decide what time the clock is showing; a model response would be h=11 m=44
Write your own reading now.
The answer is h=3 m=17
